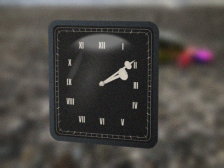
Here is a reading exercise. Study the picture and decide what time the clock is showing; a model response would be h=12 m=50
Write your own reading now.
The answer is h=2 m=9
